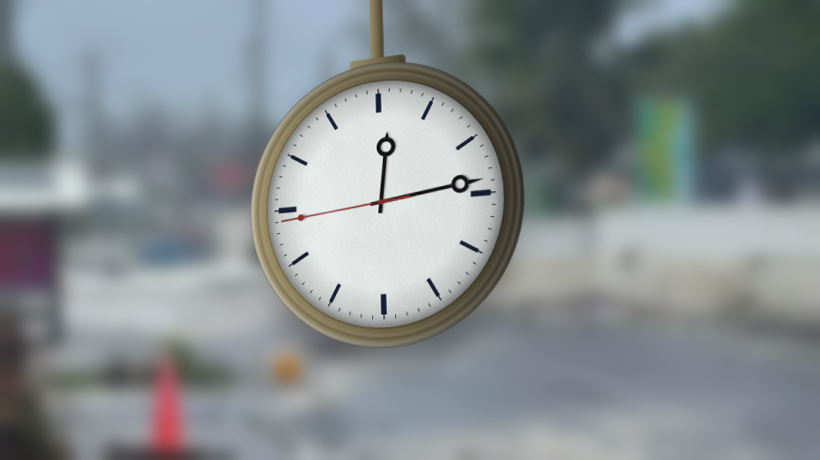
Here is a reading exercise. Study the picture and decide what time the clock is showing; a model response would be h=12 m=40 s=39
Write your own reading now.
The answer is h=12 m=13 s=44
